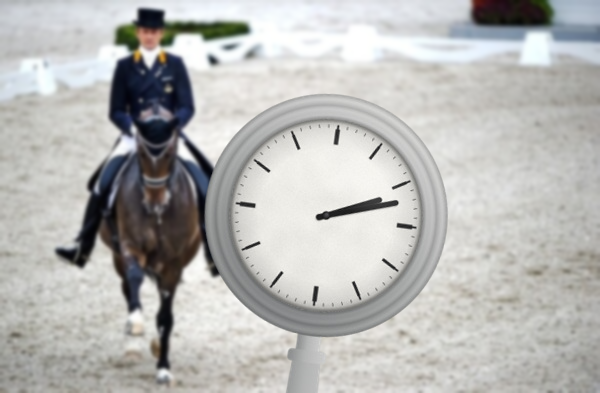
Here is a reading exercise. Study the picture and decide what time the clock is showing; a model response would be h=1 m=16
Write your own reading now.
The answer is h=2 m=12
